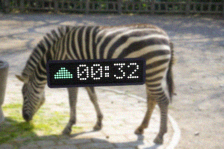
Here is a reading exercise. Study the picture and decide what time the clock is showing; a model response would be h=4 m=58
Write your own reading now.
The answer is h=0 m=32
